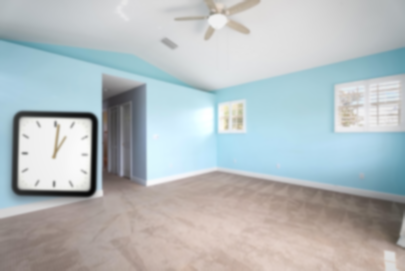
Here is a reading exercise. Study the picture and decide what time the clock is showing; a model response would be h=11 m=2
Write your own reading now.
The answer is h=1 m=1
